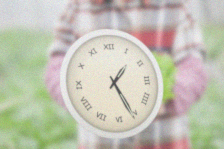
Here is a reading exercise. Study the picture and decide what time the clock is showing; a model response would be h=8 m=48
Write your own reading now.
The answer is h=1 m=26
